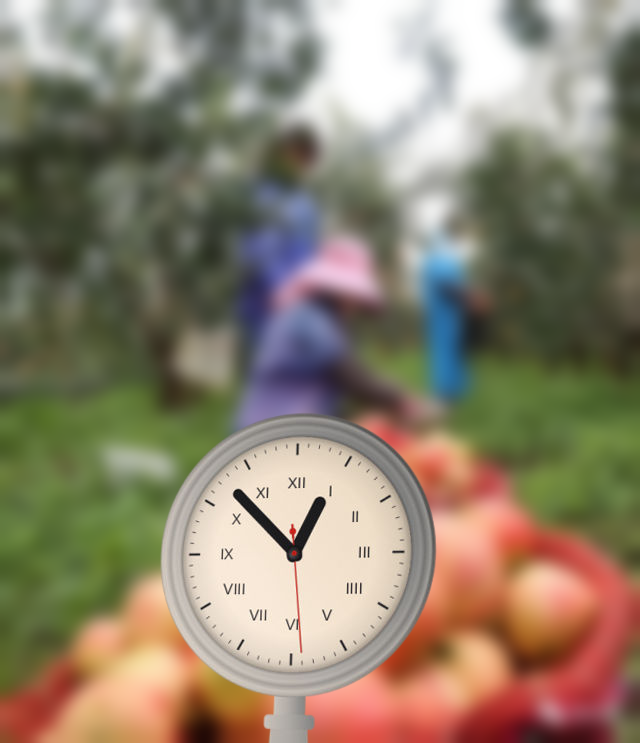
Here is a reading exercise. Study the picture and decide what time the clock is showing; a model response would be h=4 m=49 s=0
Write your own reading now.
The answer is h=12 m=52 s=29
